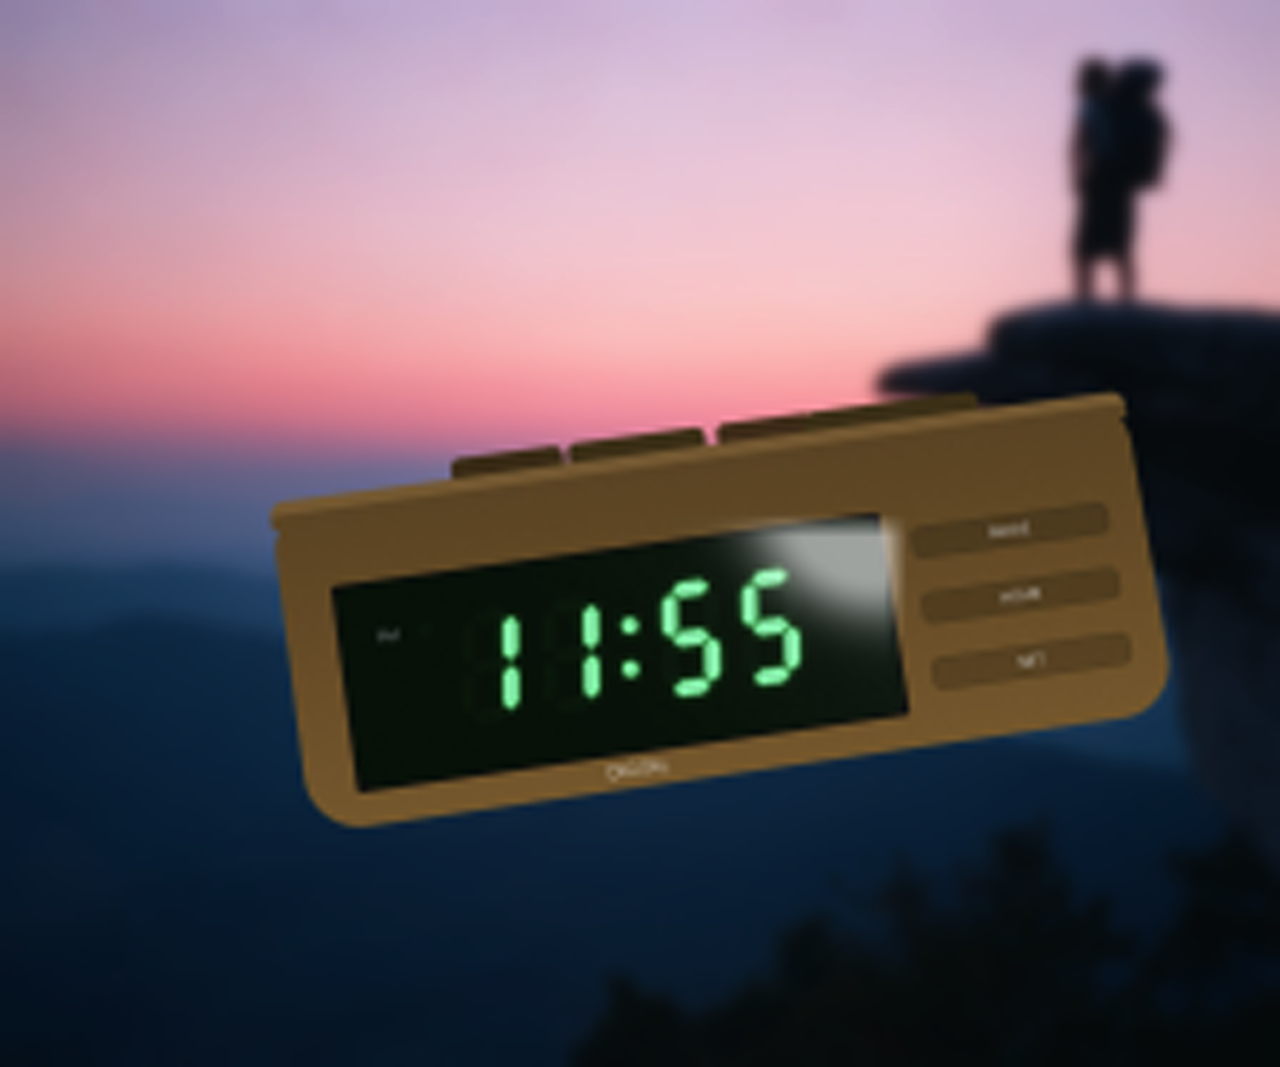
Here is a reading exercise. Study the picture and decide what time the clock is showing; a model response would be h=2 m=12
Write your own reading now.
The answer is h=11 m=55
